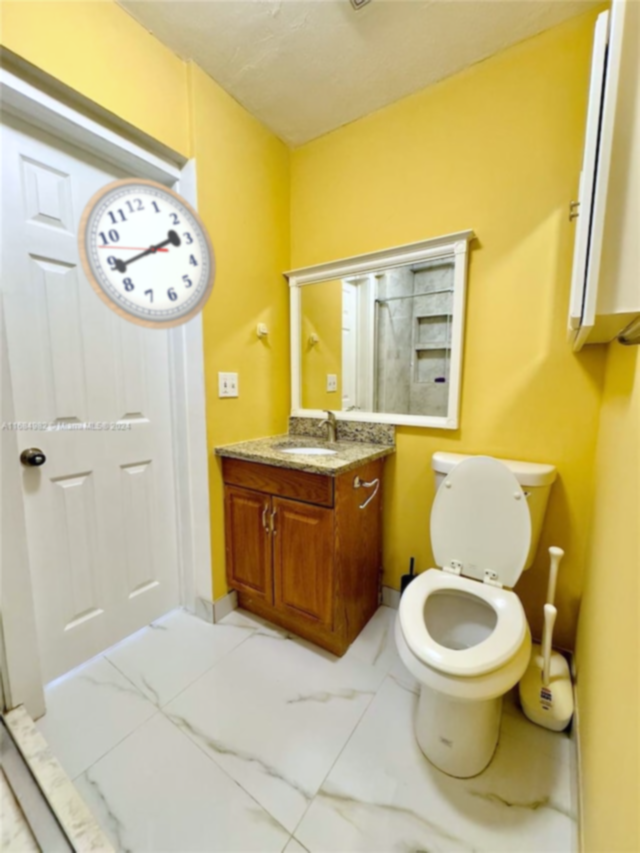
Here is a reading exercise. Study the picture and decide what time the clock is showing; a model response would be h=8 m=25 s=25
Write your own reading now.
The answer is h=2 m=43 s=48
